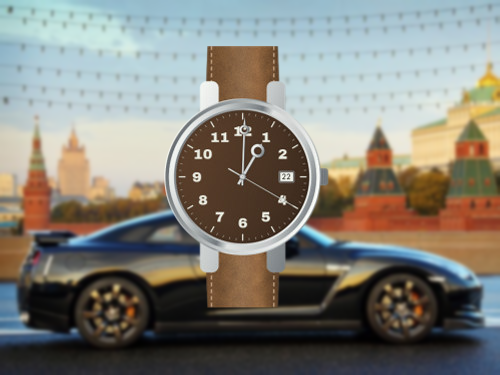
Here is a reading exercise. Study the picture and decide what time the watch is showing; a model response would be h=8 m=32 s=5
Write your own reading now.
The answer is h=1 m=0 s=20
